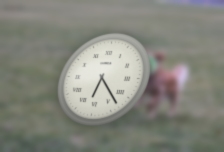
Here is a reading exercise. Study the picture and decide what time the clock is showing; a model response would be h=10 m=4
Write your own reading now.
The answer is h=6 m=23
